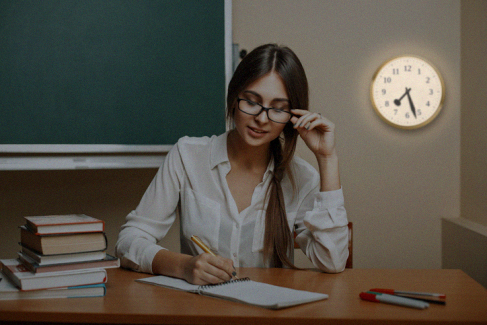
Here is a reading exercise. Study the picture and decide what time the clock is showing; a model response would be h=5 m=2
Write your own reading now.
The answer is h=7 m=27
